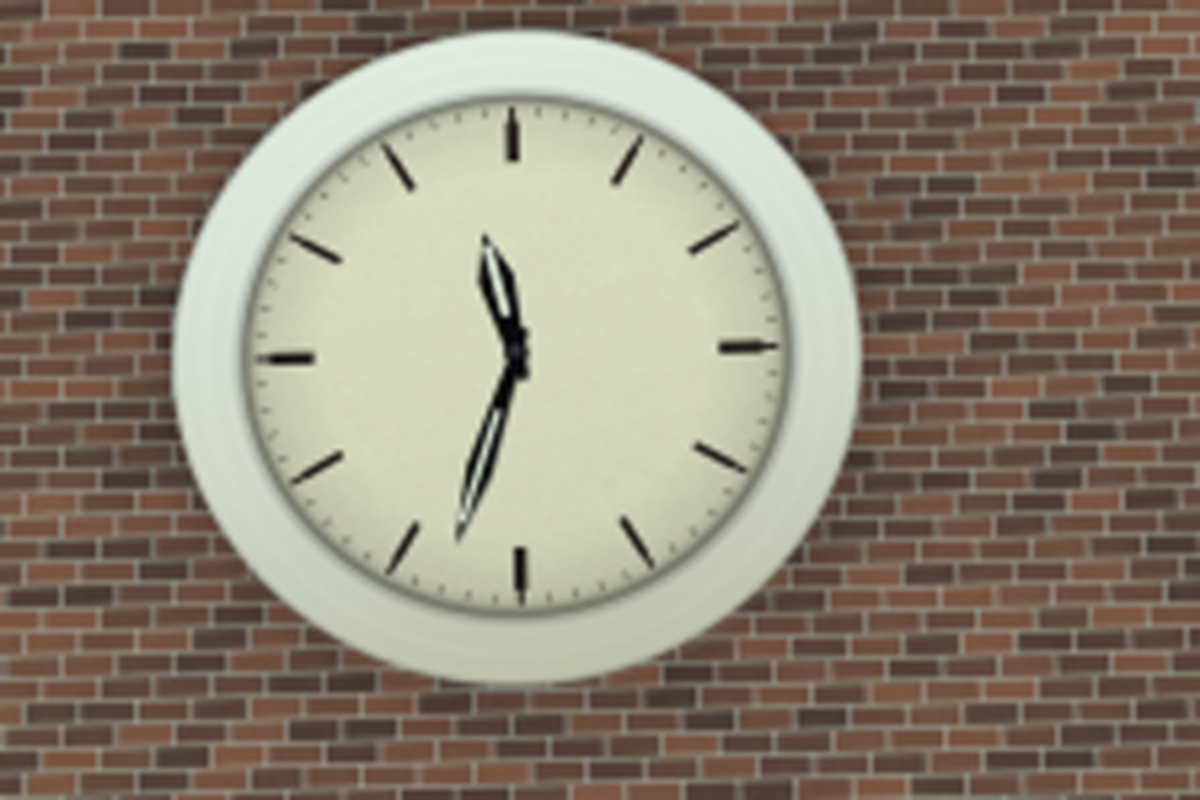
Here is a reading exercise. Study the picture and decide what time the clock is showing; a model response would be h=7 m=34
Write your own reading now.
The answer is h=11 m=33
